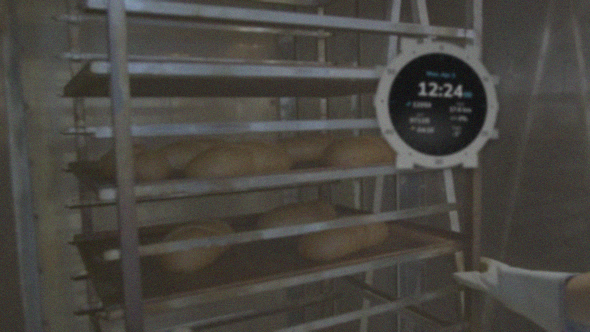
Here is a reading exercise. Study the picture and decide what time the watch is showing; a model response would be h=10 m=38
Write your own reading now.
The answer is h=12 m=24
